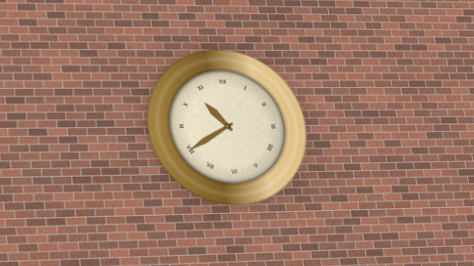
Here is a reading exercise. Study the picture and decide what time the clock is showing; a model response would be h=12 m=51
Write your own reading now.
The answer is h=10 m=40
